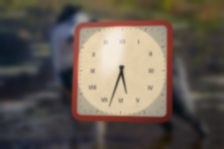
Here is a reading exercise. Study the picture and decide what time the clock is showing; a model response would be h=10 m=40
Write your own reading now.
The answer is h=5 m=33
